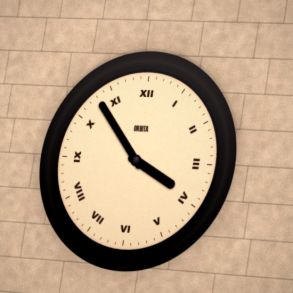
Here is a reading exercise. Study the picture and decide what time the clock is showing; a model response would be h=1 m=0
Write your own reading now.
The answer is h=3 m=53
